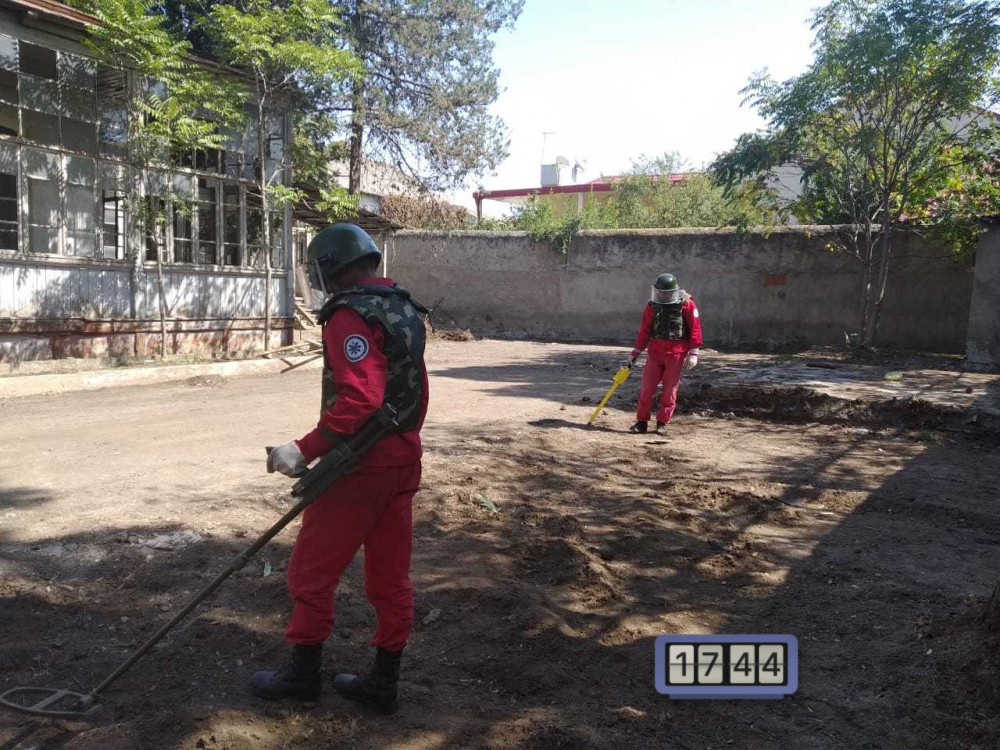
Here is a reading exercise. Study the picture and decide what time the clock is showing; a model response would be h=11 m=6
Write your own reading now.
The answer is h=17 m=44
